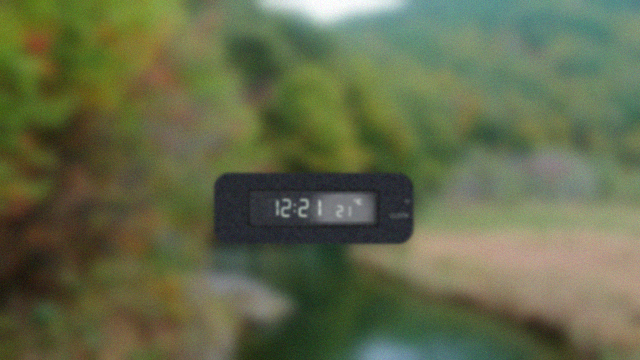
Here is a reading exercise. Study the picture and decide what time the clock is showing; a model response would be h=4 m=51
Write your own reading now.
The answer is h=12 m=21
